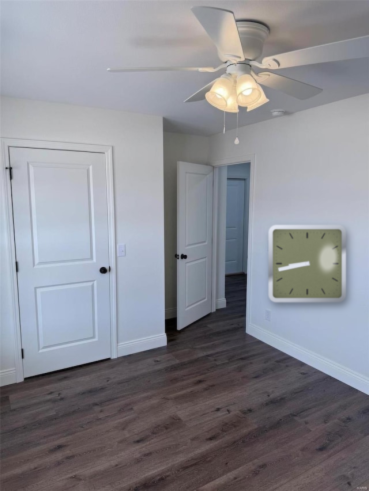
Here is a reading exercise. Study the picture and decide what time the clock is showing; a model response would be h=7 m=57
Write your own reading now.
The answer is h=8 m=43
